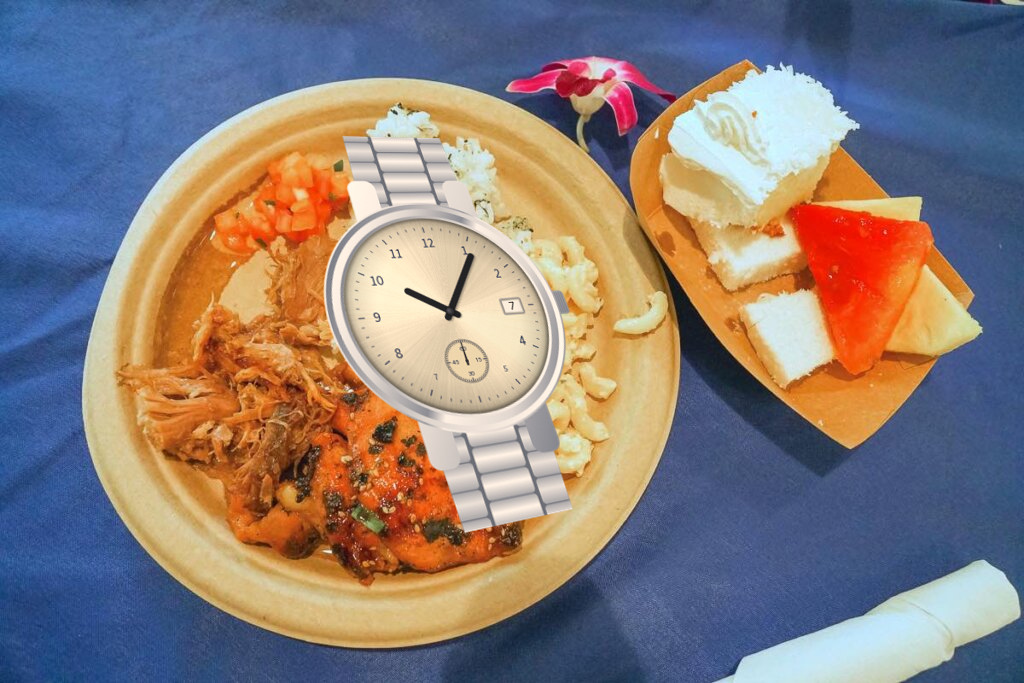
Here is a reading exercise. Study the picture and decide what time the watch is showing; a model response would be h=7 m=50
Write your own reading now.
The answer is h=10 m=6
